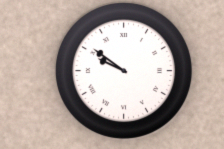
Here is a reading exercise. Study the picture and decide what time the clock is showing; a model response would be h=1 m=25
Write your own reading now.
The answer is h=9 m=51
